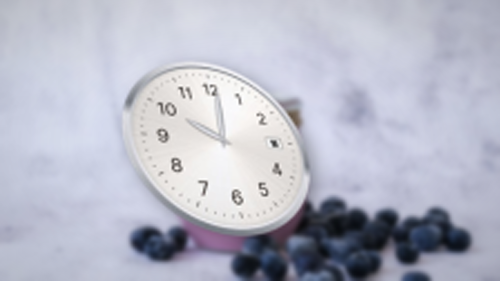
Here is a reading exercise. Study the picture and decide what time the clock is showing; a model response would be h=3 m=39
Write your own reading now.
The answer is h=10 m=1
